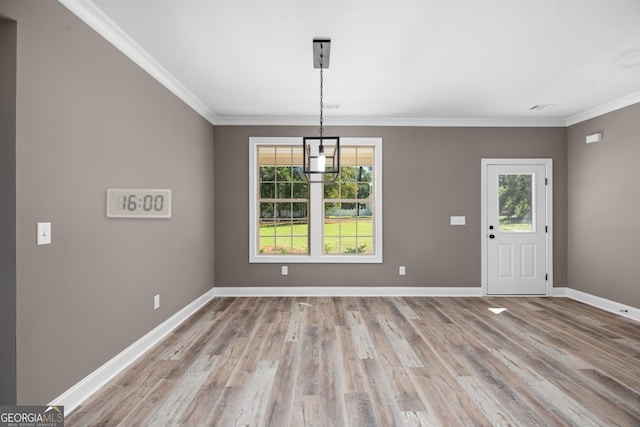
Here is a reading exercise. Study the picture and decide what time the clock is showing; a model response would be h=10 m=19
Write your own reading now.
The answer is h=16 m=0
